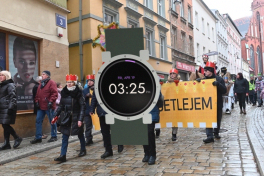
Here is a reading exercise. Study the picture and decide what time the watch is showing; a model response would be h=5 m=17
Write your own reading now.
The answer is h=3 m=25
